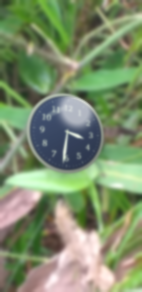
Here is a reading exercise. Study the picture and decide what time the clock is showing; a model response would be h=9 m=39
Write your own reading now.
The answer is h=3 m=31
